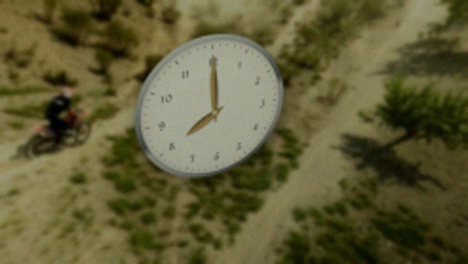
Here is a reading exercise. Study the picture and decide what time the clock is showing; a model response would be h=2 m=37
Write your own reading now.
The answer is h=8 m=0
